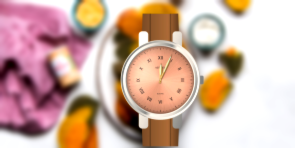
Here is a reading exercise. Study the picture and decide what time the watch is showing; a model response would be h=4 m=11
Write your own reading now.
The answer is h=12 m=4
